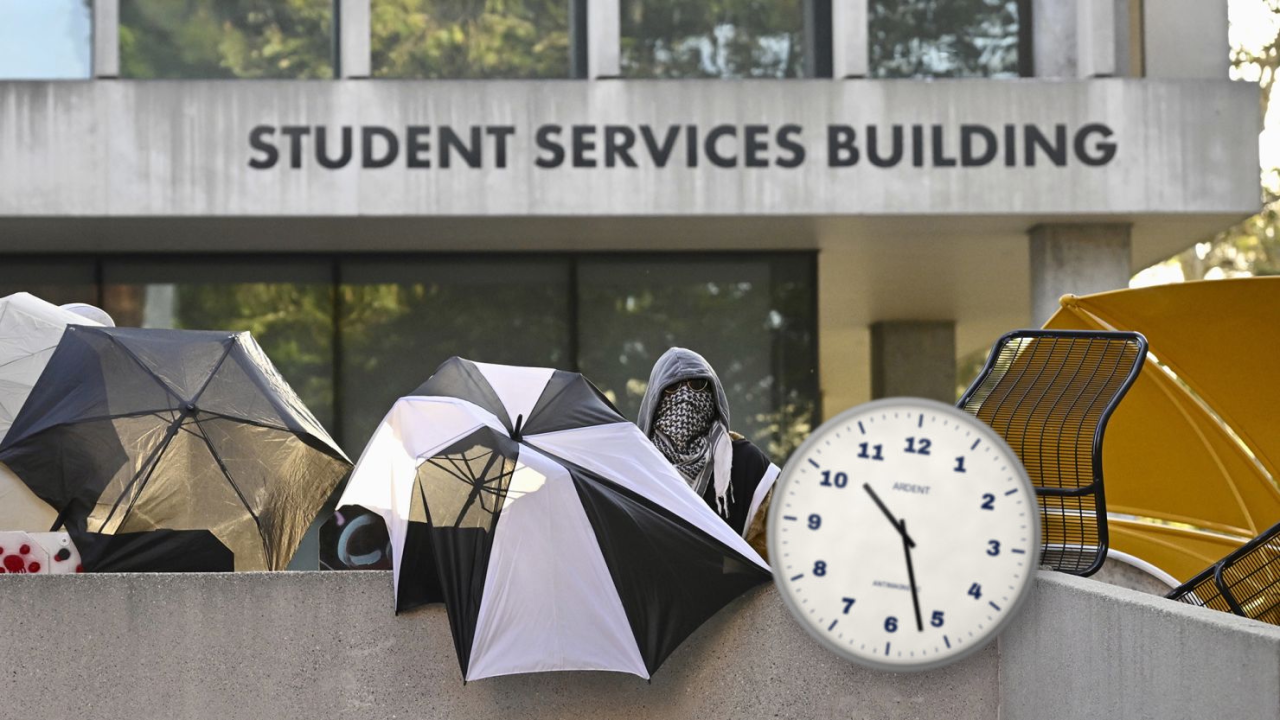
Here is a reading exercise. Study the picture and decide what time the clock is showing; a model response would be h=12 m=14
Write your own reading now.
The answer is h=10 m=27
